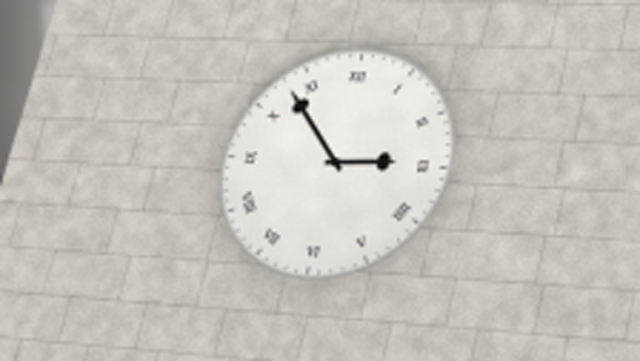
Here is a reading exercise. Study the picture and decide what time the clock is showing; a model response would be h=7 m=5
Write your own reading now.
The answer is h=2 m=53
